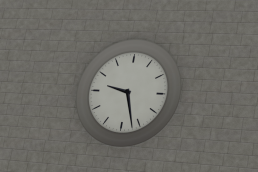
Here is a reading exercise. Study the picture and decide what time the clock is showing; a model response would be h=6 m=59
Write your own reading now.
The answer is h=9 m=27
